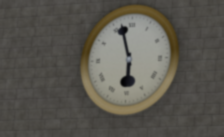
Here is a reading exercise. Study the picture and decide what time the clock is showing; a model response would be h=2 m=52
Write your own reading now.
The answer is h=5 m=57
